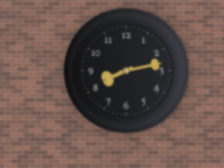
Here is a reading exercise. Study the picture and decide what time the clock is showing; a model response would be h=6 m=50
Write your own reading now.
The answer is h=8 m=13
